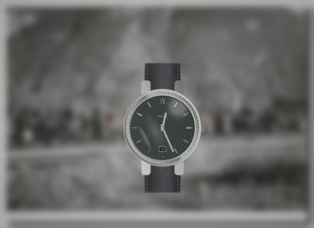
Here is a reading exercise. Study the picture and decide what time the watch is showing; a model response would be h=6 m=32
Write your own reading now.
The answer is h=12 m=26
